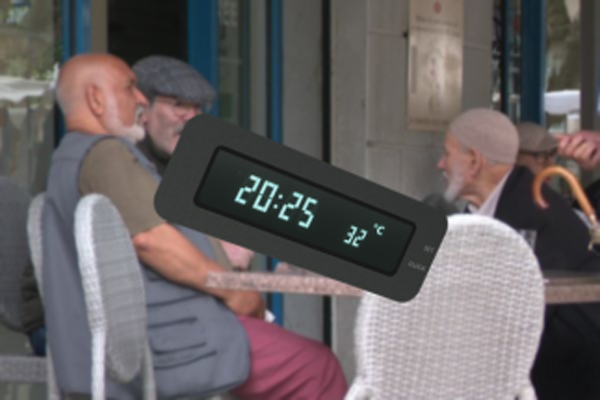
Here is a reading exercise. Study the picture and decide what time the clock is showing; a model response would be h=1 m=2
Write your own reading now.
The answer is h=20 m=25
